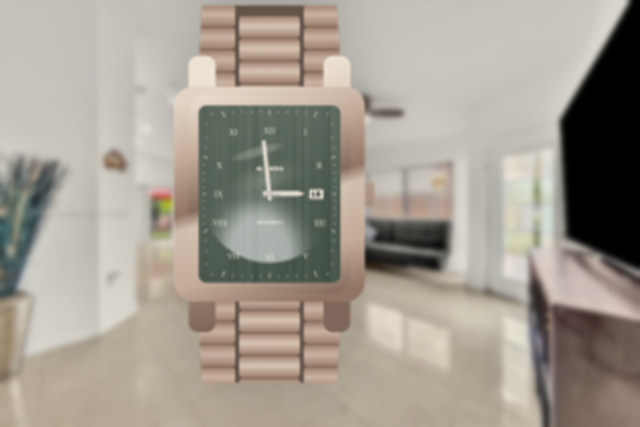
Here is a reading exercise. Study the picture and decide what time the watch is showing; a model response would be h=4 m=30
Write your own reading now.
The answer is h=2 m=59
